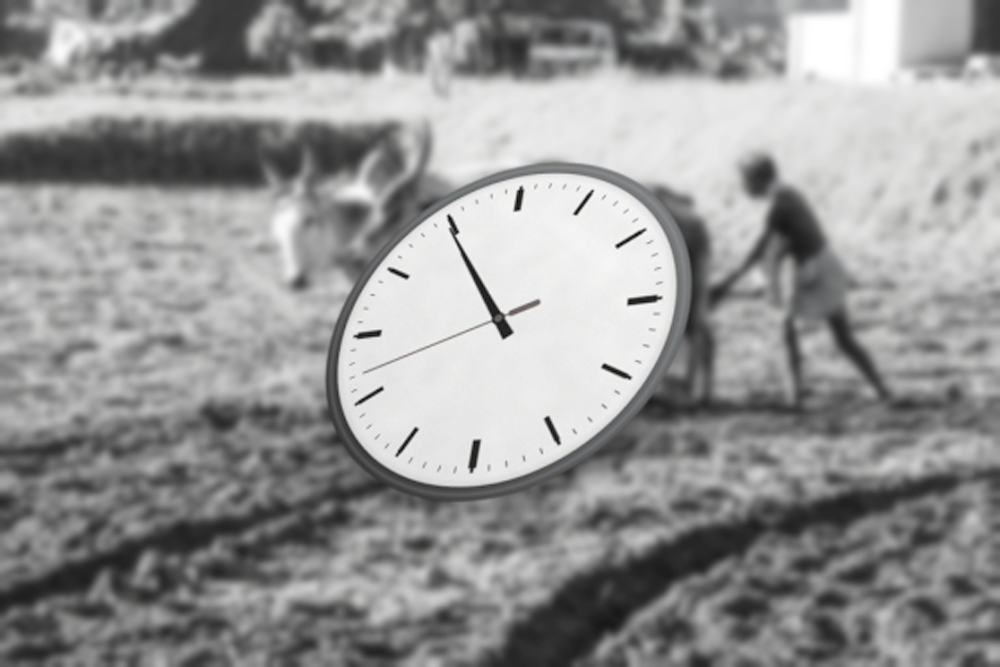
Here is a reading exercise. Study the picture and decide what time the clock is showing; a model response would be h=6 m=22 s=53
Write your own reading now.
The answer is h=10 m=54 s=42
